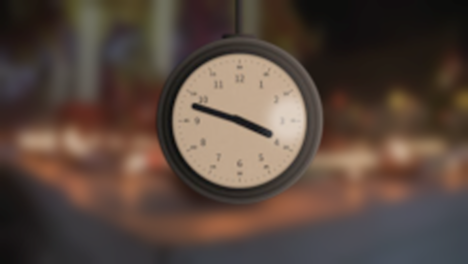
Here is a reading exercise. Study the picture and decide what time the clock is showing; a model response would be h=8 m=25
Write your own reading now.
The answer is h=3 m=48
